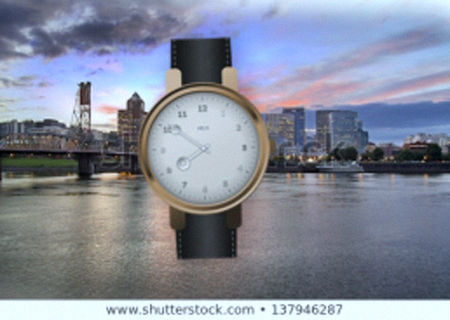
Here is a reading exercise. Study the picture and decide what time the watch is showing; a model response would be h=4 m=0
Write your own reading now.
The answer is h=7 m=51
